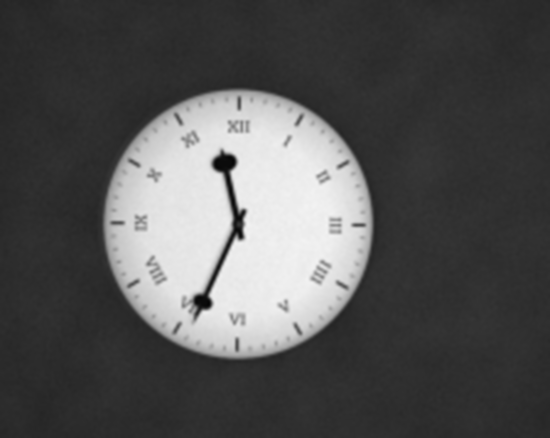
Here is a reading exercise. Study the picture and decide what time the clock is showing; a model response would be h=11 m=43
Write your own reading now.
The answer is h=11 m=34
